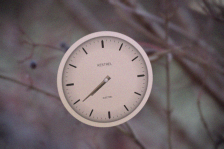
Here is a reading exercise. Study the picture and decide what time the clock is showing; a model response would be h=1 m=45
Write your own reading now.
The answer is h=7 m=39
